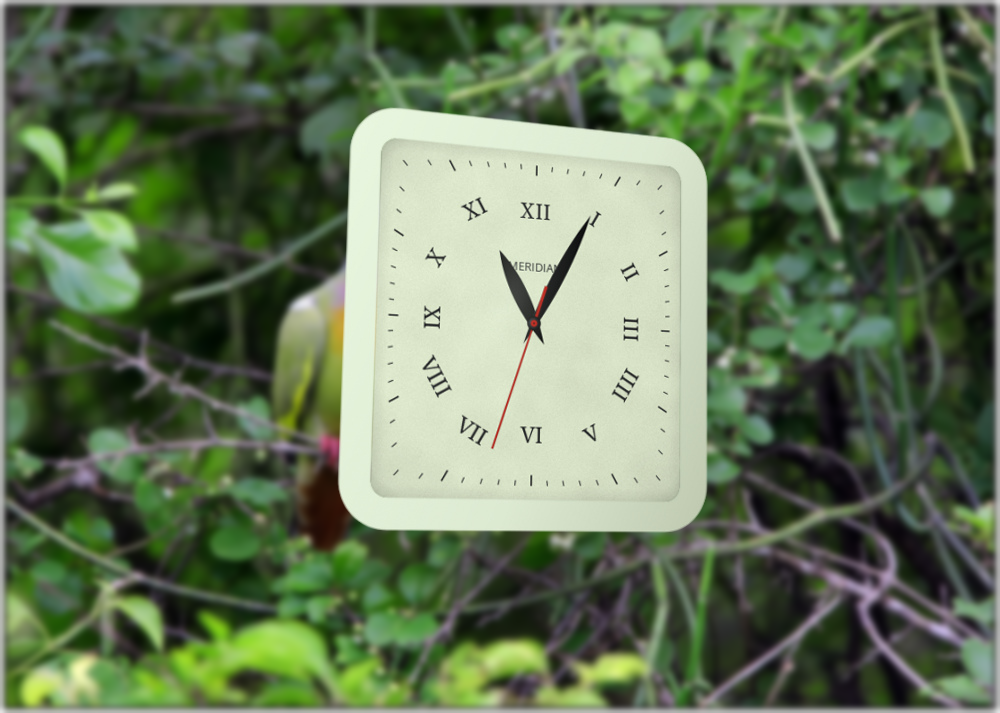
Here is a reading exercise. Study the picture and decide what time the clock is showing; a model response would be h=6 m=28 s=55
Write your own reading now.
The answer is h=11 m=4 s=33
